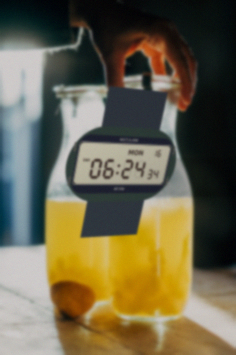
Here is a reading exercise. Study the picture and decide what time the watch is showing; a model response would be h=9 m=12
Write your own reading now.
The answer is h=6 m=24
